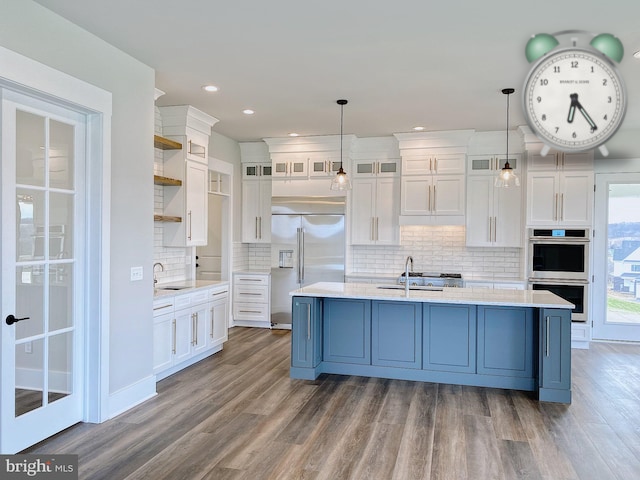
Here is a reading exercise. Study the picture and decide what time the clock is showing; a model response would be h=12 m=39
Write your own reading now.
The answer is h=6 m=24
